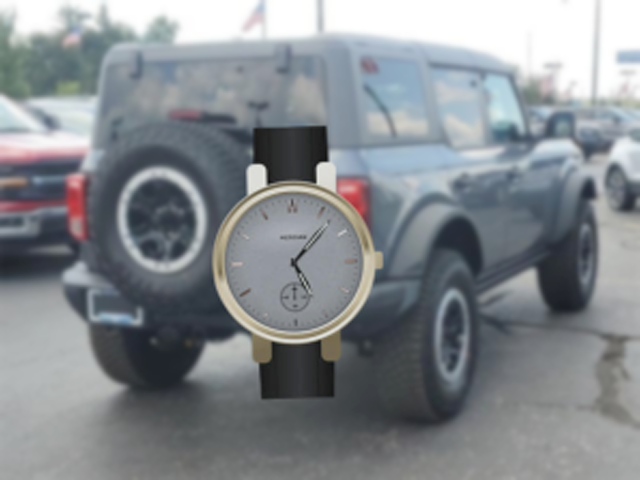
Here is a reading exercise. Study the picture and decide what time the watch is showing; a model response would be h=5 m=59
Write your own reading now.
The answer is h=5 m=7
